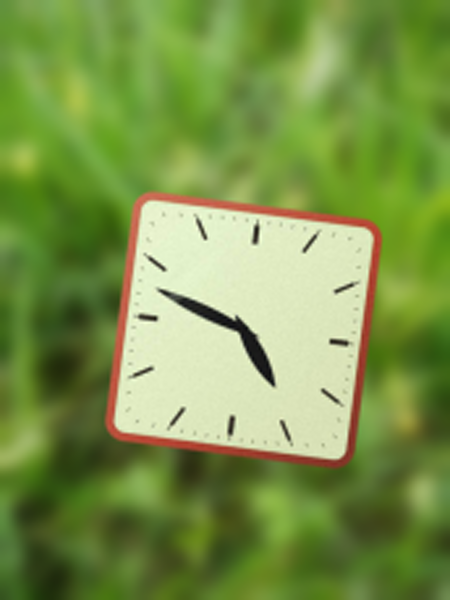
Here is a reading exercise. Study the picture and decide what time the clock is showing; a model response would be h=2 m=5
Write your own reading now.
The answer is h=4 m=48
